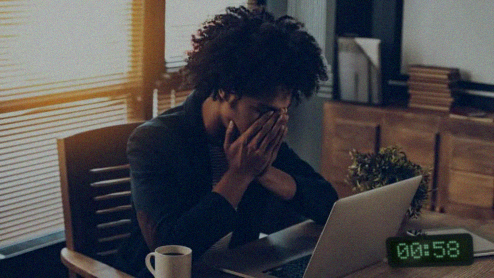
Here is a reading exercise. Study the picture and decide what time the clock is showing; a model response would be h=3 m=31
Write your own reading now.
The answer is h=0 m=58
